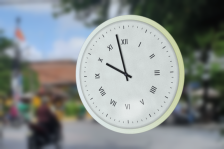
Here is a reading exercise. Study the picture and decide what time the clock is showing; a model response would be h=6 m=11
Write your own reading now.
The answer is h=9 m=58
